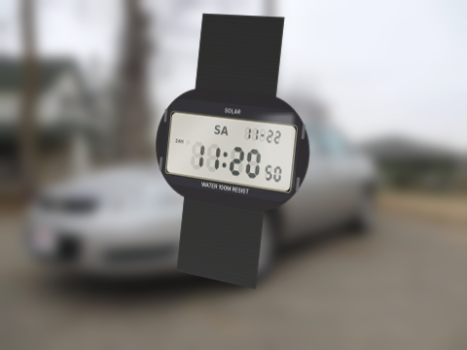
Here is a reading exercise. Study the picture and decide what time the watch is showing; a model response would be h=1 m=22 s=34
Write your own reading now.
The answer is h=11 m=20 s=50
